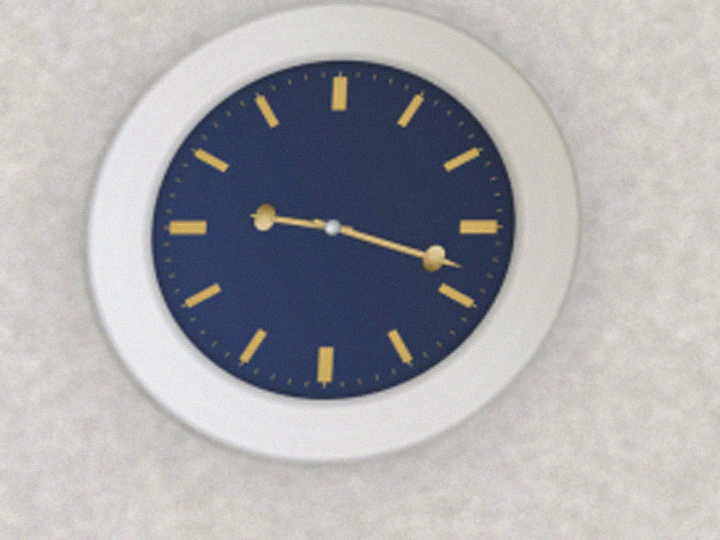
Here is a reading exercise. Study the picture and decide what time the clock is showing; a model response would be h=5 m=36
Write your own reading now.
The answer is h=9 m=18
